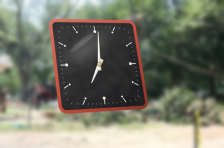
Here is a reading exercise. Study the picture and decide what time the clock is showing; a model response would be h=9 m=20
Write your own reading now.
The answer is h=7 m=1
